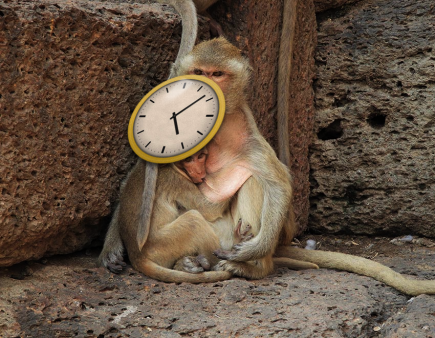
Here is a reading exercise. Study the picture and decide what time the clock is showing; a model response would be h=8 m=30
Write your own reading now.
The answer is h=5 m=8
